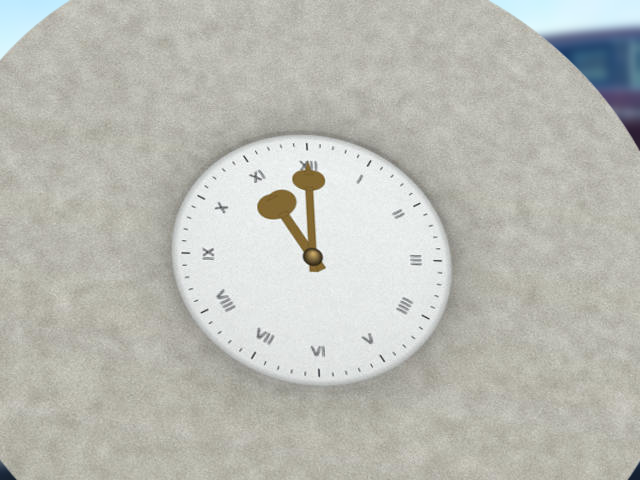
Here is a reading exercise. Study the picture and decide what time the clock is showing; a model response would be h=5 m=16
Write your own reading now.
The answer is h=11 m=0
